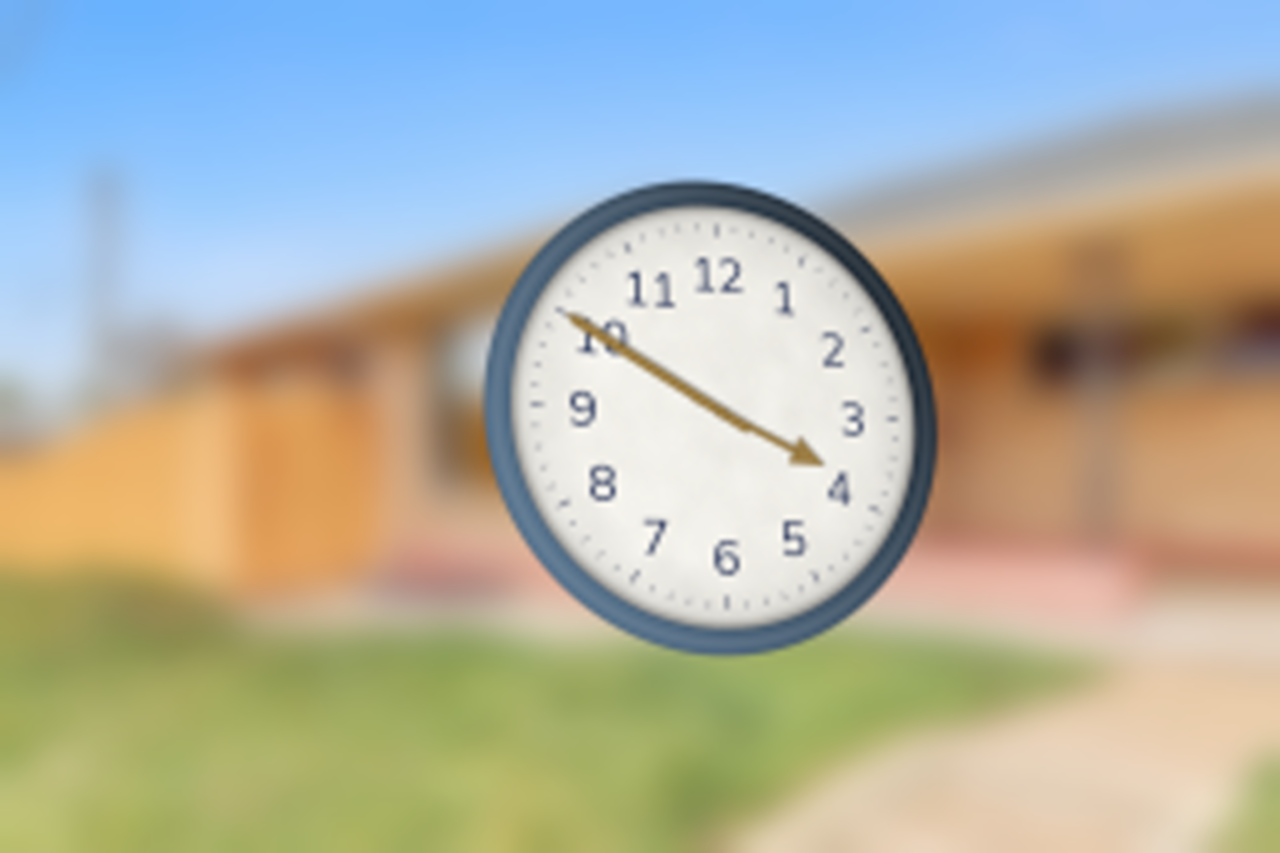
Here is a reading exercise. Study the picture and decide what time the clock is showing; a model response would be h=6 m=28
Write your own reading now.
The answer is h=3 m=50
